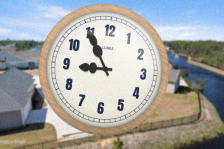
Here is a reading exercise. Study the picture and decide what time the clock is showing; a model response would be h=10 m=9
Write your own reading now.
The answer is h=8 m=55
